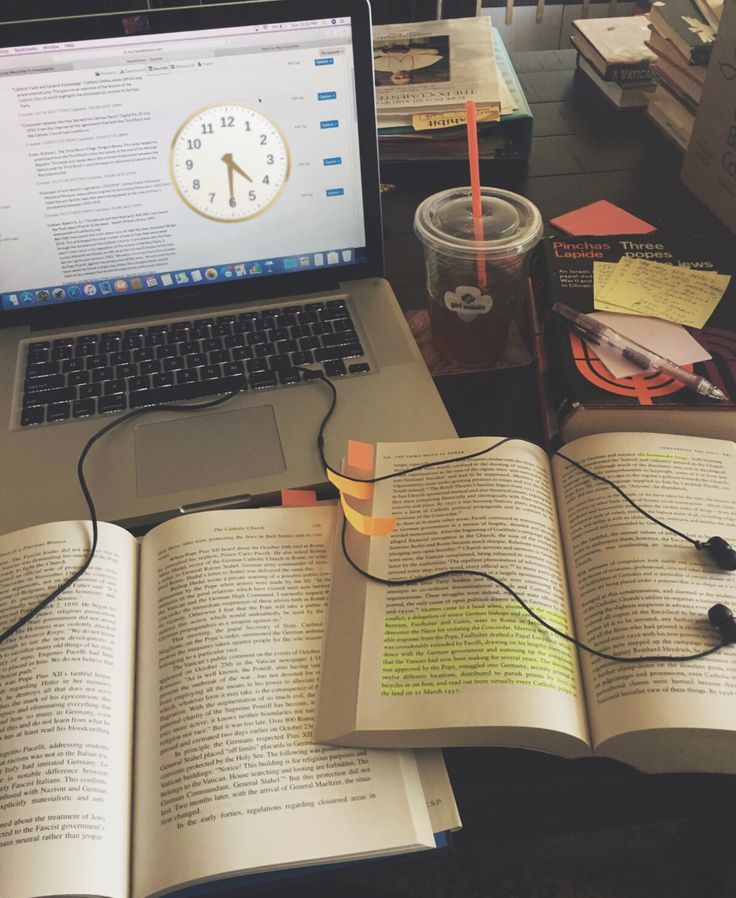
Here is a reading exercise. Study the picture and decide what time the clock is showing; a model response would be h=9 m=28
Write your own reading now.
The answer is h=4 m=30
